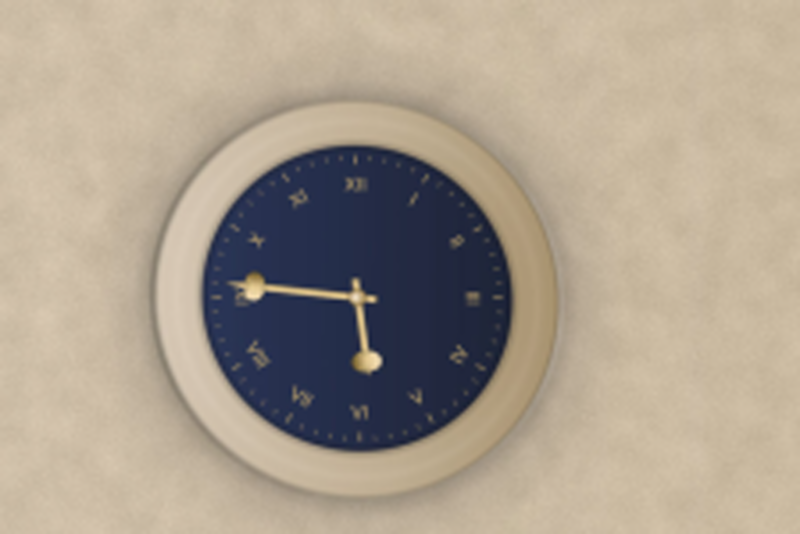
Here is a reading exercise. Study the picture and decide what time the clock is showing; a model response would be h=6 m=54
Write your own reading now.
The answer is h=5 m=46
